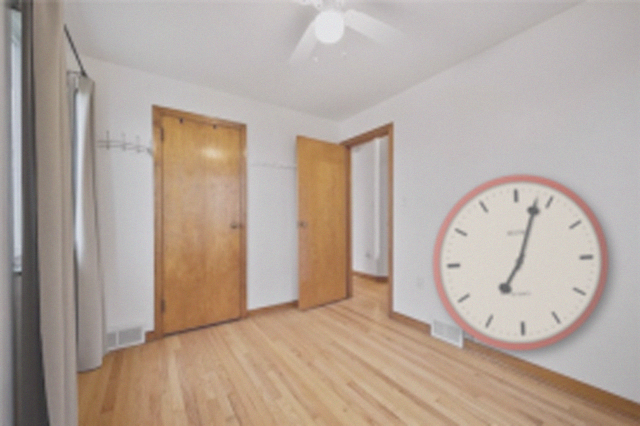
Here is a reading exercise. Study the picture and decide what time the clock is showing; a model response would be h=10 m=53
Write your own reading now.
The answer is h=7 m=3
